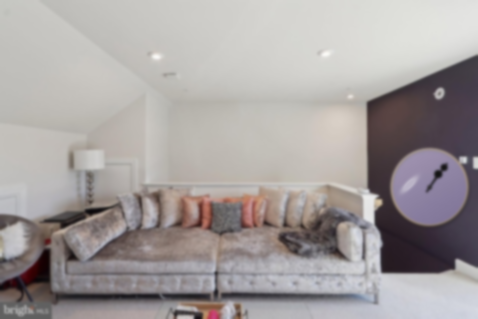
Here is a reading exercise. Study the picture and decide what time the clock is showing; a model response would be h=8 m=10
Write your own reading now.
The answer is h=1 m=6
